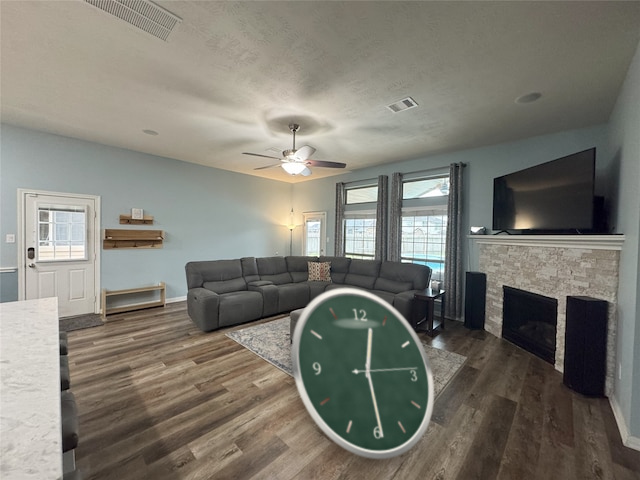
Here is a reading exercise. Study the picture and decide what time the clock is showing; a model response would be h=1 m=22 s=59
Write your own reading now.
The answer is h=12 m=29 s=14
